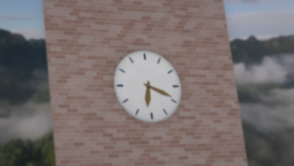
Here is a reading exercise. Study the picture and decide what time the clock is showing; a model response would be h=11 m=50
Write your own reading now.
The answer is h=6 m=19
